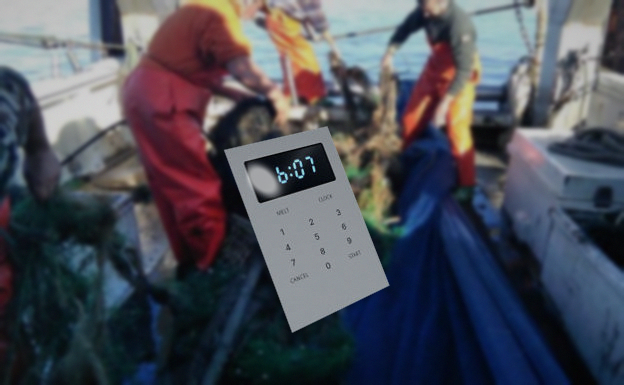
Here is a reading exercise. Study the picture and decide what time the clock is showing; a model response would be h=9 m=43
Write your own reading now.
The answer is h=6 m=7
